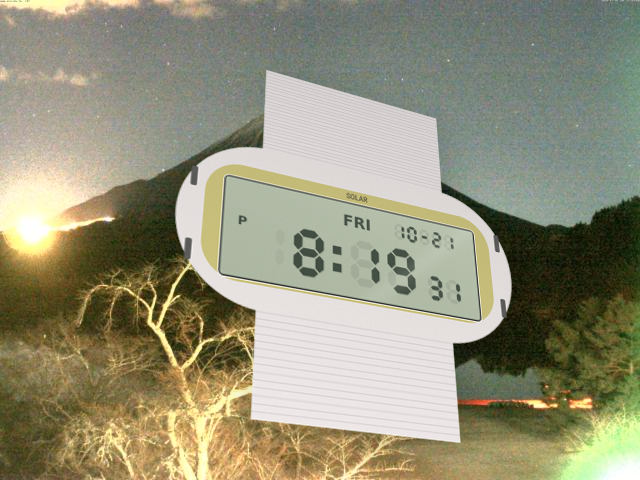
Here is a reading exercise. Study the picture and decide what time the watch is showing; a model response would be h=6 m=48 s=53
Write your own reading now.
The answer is h=8 m=19 s=31
